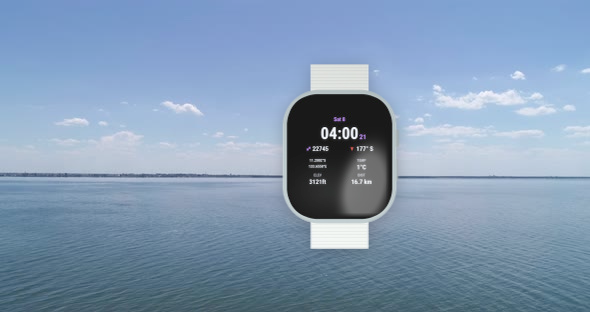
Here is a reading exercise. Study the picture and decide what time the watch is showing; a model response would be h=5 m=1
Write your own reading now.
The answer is h=4 m=0
